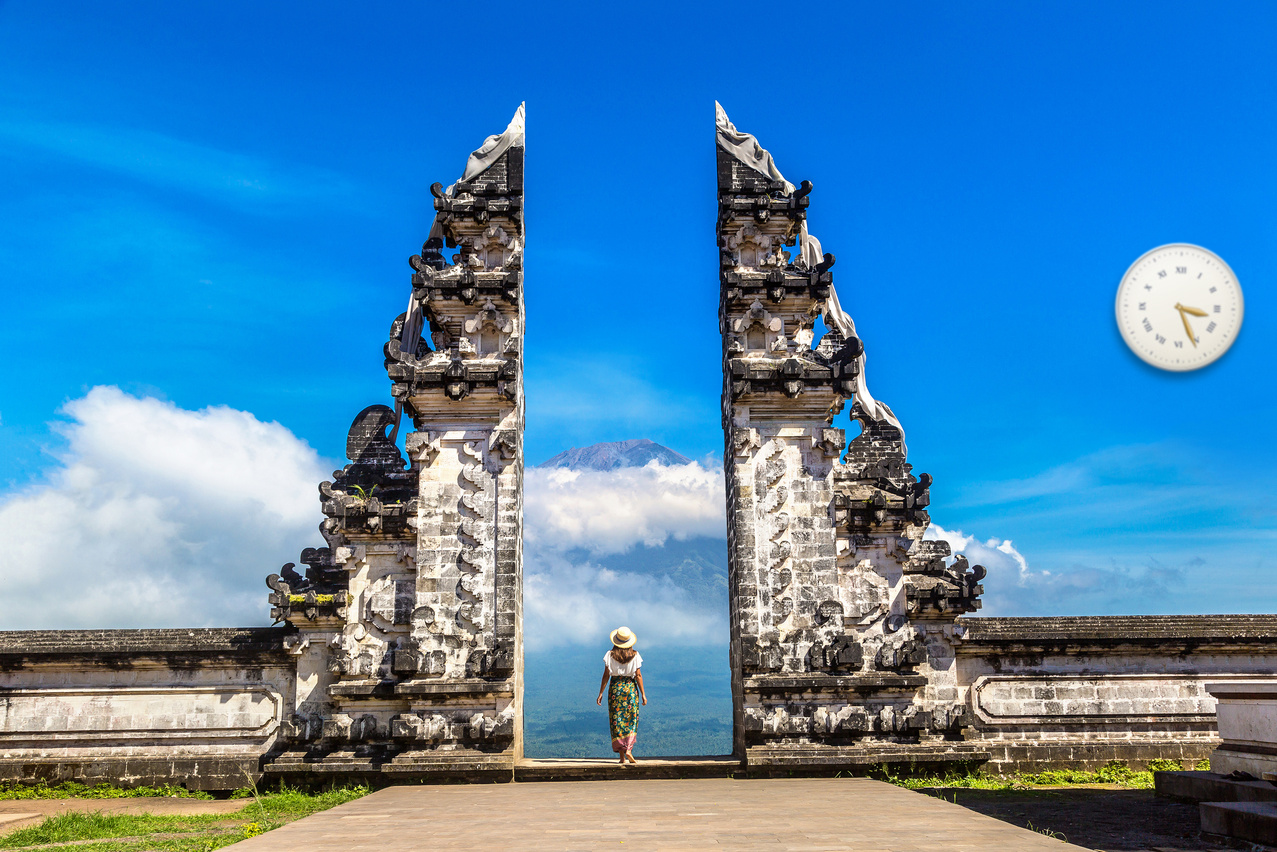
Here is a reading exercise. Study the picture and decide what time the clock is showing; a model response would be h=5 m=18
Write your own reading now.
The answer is h=3 m=26
